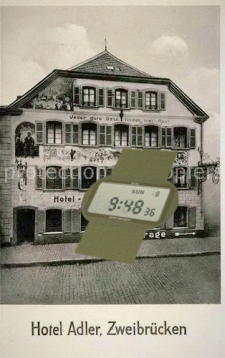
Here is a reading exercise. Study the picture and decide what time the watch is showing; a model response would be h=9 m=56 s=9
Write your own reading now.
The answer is h=9 m=48 s=36
